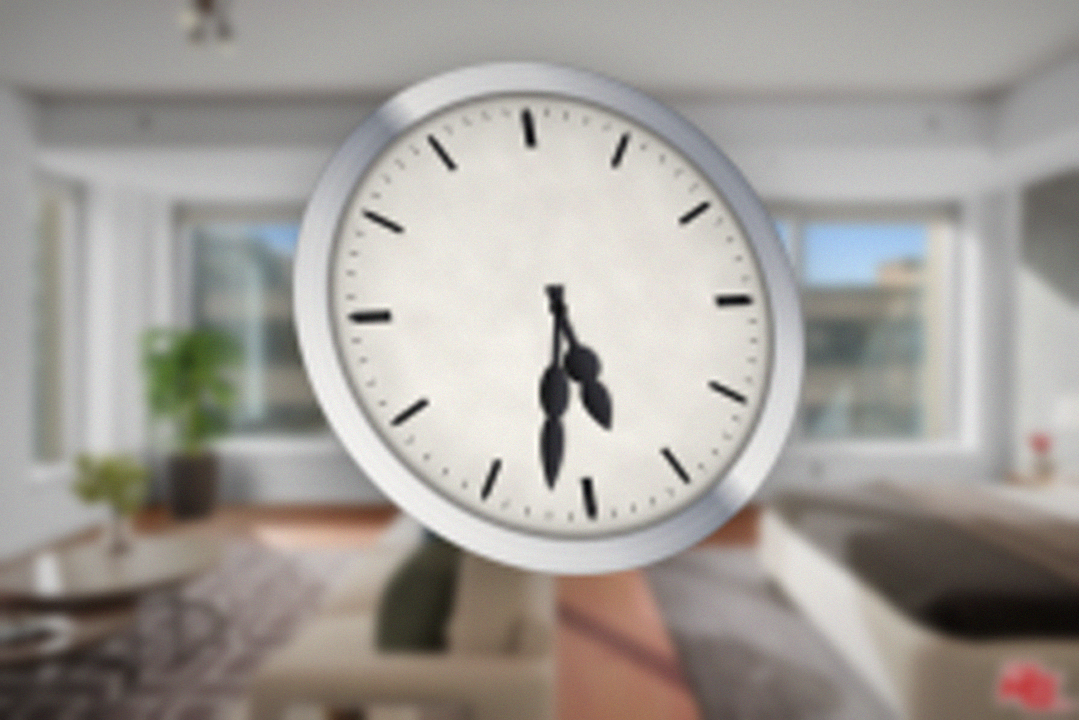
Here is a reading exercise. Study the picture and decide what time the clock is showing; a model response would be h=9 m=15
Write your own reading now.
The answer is h=5 m=32
